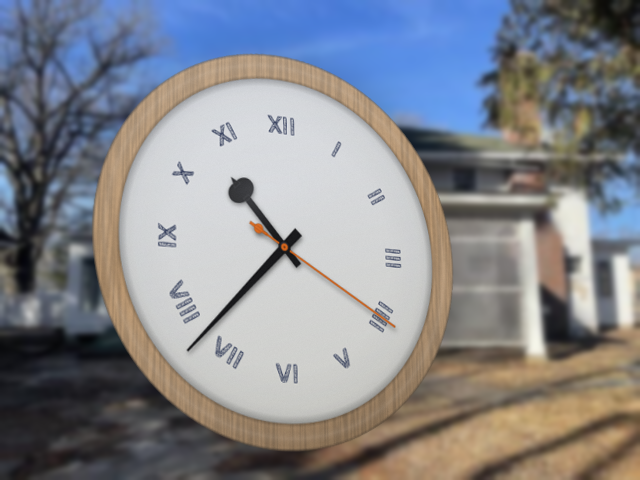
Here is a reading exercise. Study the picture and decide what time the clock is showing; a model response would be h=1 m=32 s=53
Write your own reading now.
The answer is h=10 m=37 s=20
